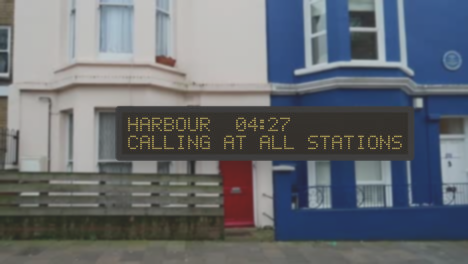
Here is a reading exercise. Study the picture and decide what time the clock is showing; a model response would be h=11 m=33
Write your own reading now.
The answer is h=4 m=27
